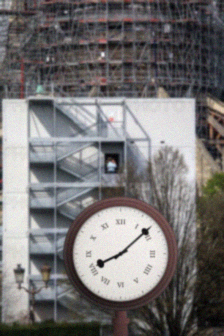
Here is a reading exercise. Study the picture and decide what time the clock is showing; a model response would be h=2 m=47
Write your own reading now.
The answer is h=8 m=8
